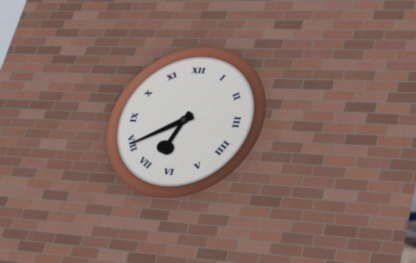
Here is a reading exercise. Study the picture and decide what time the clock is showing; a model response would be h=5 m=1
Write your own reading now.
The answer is h=6 m=40
